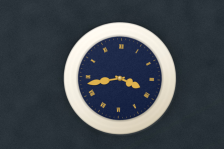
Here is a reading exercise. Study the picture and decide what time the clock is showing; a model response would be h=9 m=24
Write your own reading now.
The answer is h=3 m=43
